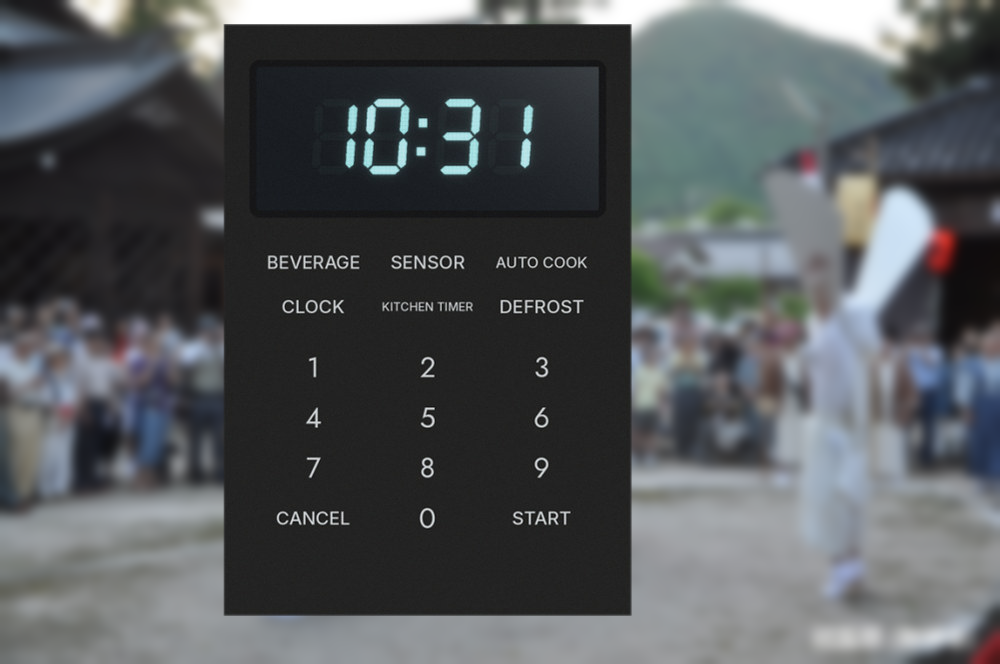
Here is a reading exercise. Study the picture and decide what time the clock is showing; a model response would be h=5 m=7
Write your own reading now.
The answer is h=10 m=31
